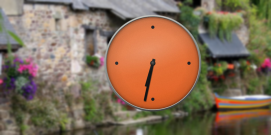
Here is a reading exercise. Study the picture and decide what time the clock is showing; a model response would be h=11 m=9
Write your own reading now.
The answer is h=6 m=32
